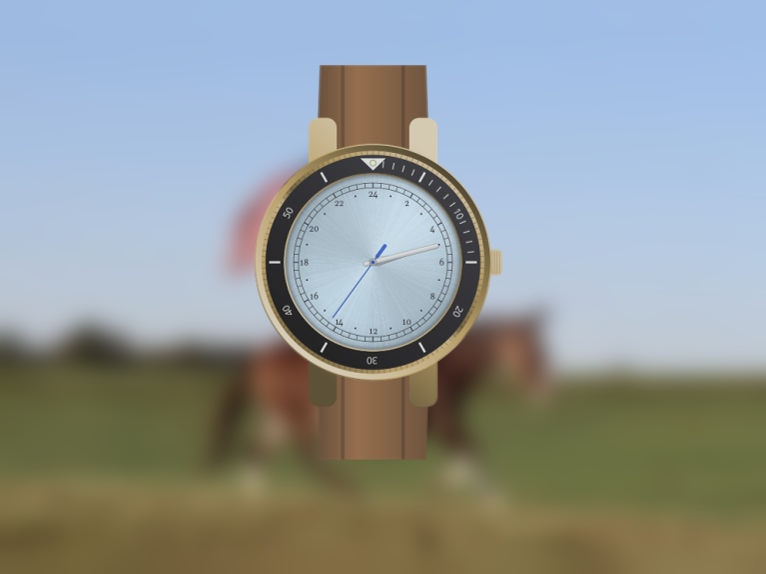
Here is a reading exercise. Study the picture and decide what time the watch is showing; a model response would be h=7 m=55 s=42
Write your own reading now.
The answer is h=5 m=12 s=36
